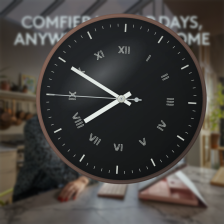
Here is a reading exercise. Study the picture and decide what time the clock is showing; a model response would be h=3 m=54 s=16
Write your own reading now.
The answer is h=7 m=49 s=45
